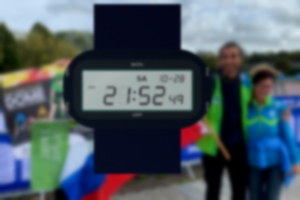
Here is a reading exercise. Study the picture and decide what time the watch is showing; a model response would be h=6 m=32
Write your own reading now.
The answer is h=21 m=52
